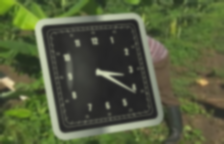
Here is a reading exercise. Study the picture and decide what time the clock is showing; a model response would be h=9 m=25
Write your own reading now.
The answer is h=3 m=21
